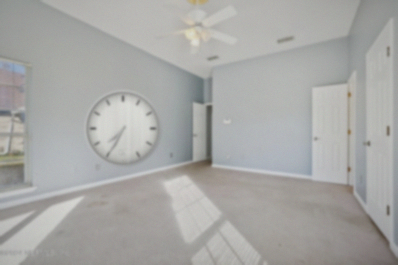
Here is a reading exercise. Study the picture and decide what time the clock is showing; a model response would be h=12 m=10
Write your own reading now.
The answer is h=7 m=35
